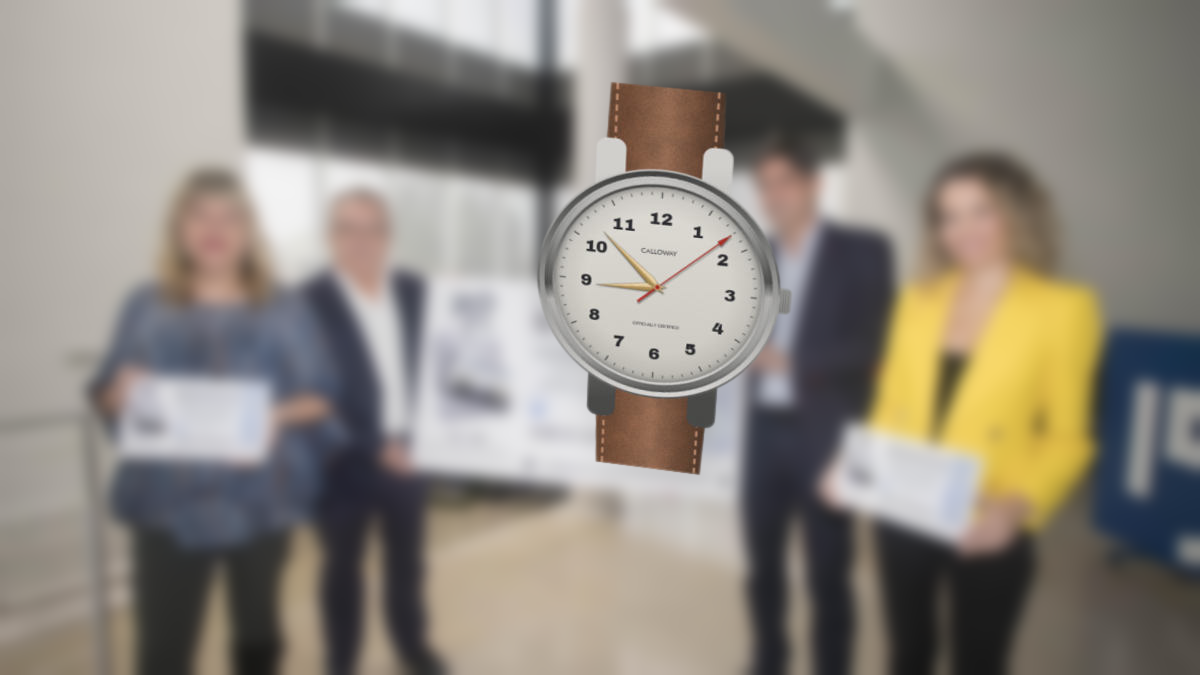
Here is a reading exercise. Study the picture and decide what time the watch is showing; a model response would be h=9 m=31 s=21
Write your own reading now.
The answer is h=8 m=52 s=8
